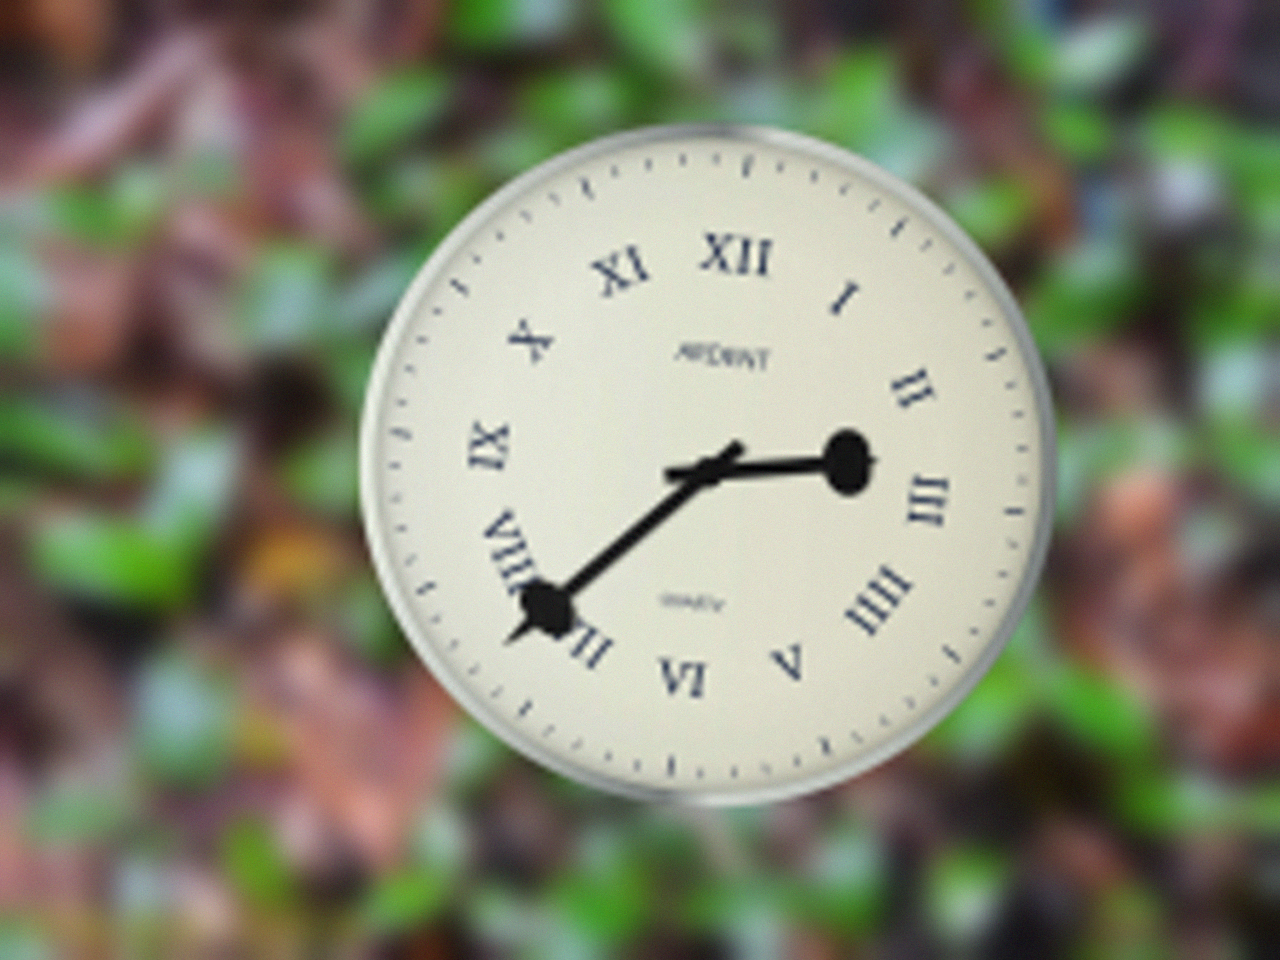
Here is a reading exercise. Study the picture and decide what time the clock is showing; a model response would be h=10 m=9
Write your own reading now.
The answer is h=2 m=37
